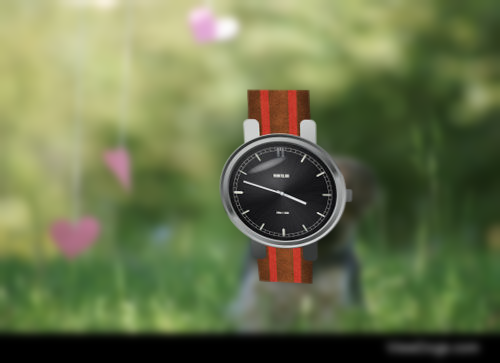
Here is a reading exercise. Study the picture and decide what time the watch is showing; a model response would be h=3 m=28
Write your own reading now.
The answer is h=3 m=48
